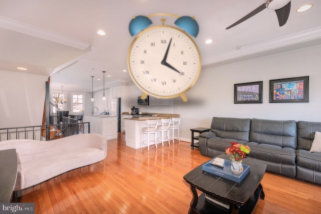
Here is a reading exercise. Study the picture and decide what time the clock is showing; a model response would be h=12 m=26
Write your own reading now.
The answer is h=4 m=3
